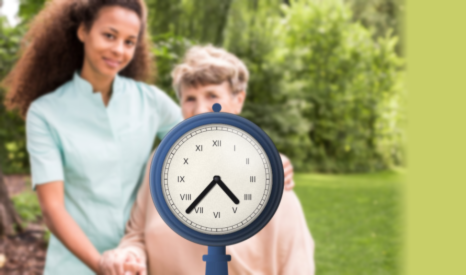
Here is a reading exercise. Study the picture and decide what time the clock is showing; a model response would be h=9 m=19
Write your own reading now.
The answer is h=4 m=37
